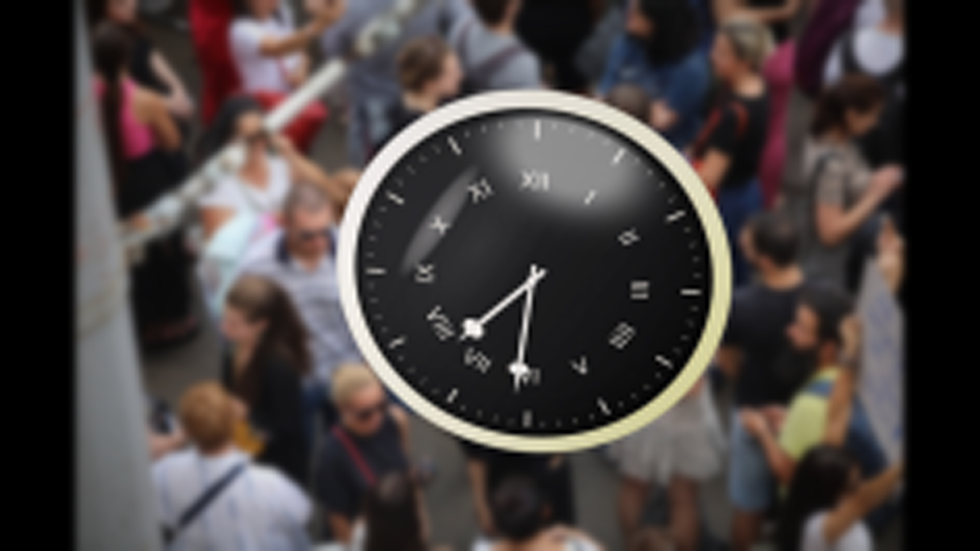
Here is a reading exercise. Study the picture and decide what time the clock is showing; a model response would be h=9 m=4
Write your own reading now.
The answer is h=7 m=31
